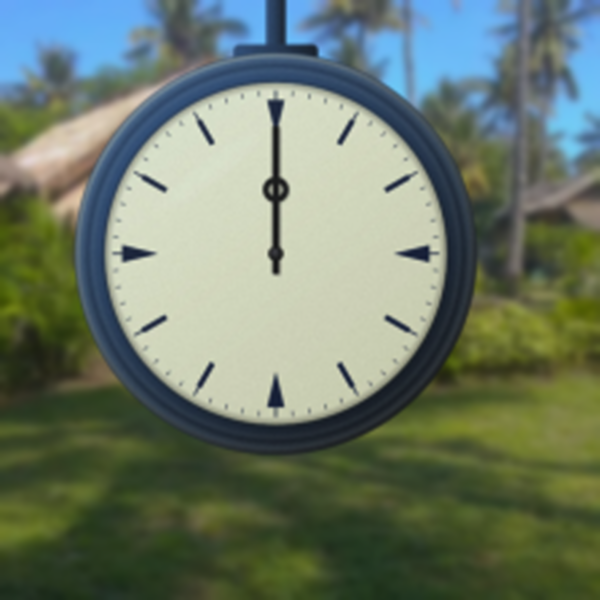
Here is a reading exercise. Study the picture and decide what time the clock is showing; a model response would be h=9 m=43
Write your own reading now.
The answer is h=12 m=0
